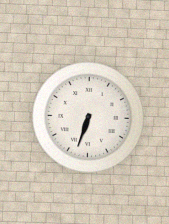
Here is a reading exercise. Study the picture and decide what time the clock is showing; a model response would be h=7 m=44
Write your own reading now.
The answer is h=6 m=33
